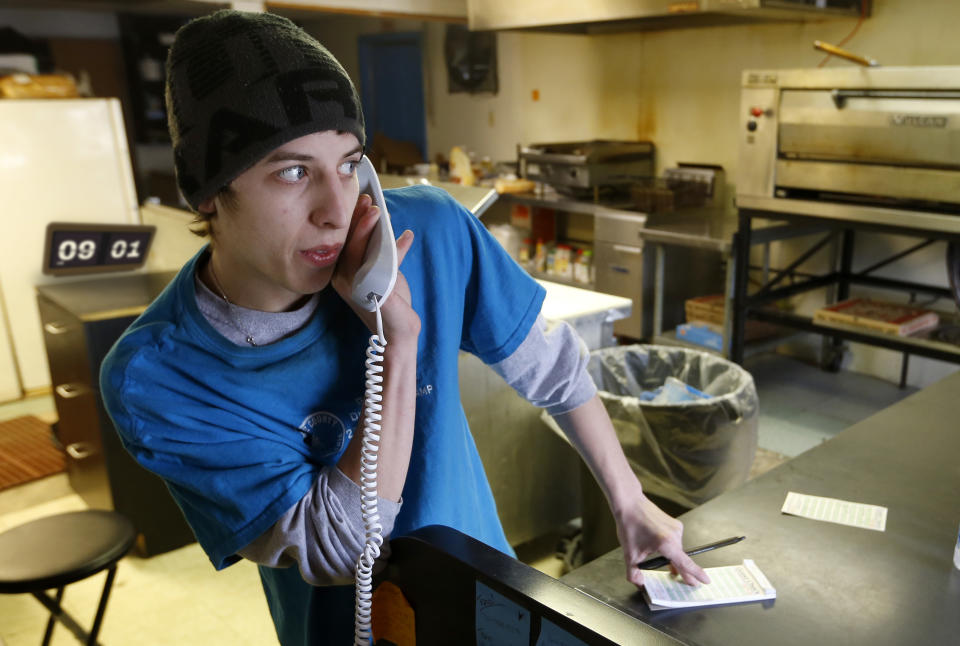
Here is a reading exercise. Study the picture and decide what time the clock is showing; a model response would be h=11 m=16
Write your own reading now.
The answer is h=9 m=1
